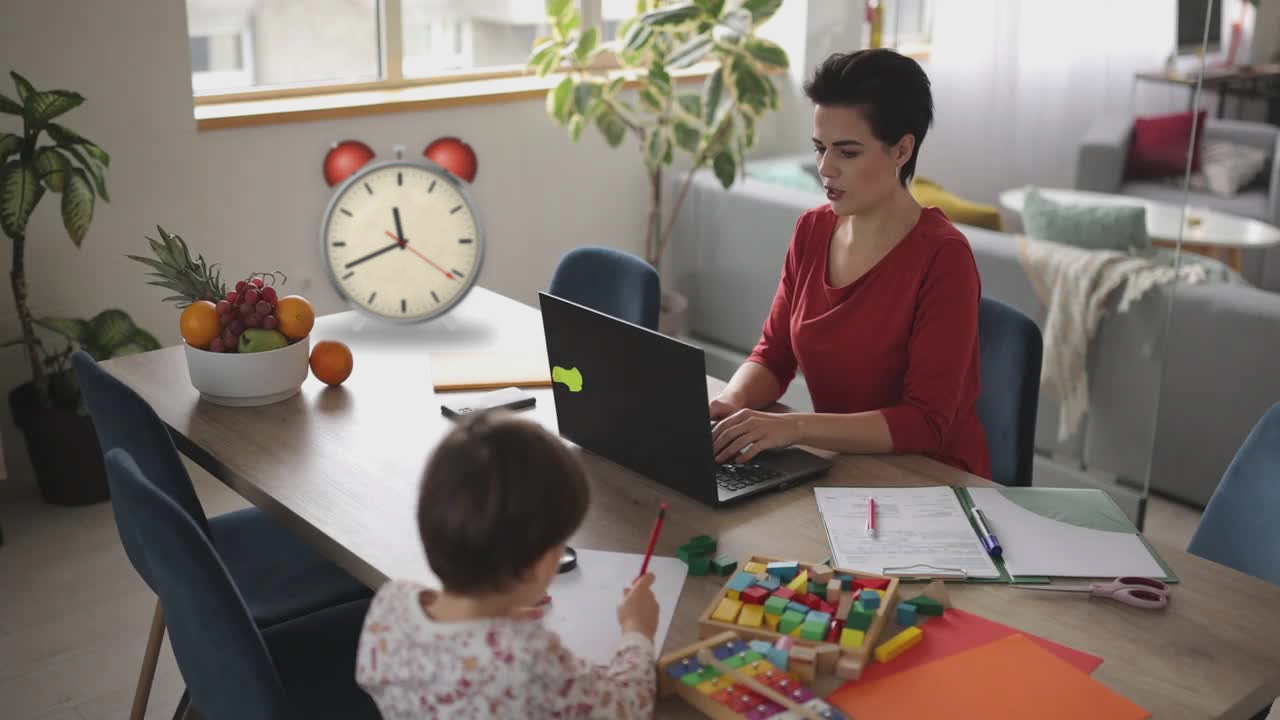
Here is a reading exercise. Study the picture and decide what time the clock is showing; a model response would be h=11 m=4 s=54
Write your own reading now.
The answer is h=11 m=41 s=21
